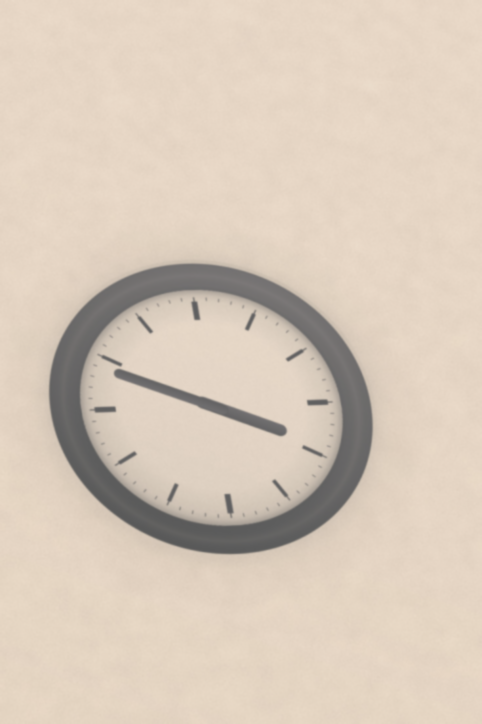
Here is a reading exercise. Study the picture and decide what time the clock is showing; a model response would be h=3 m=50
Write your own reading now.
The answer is h=3 m=49
